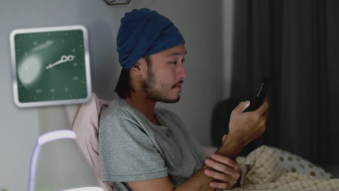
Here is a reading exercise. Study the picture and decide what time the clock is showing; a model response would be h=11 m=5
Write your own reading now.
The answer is h=2 m=12
